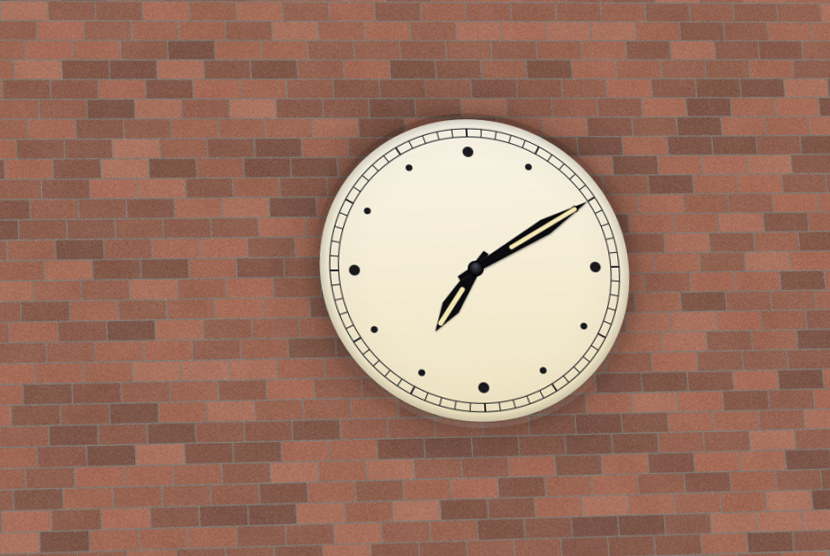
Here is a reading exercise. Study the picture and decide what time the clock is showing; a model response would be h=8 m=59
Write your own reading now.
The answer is h=7 m=10
